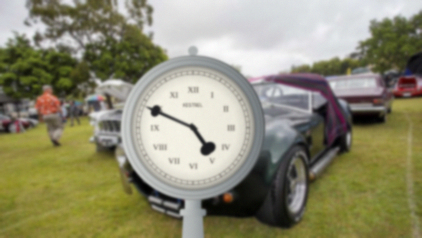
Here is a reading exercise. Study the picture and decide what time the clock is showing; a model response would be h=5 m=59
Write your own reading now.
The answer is h=4 m=49
